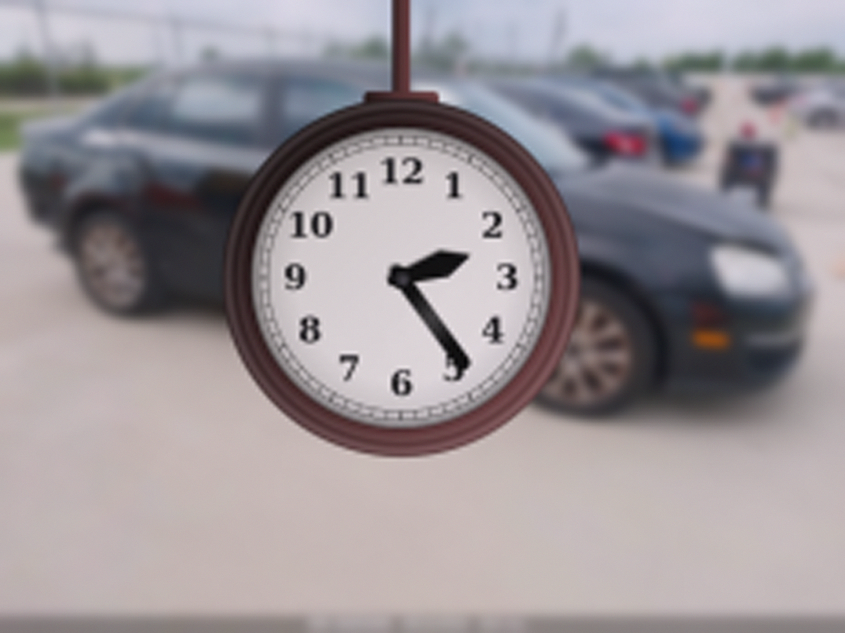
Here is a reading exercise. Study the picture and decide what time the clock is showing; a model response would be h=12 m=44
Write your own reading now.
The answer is h=2 m=24
